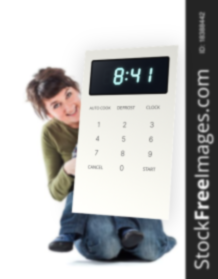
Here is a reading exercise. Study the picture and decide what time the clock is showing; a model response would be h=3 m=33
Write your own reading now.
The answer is h=8 m=41
